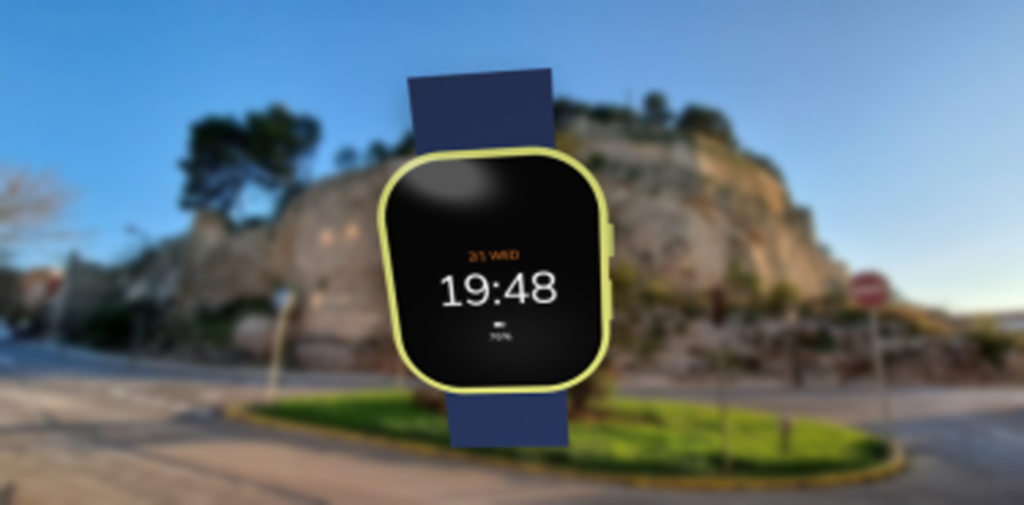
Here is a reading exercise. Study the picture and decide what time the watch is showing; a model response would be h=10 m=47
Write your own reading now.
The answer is h=19 m=48
